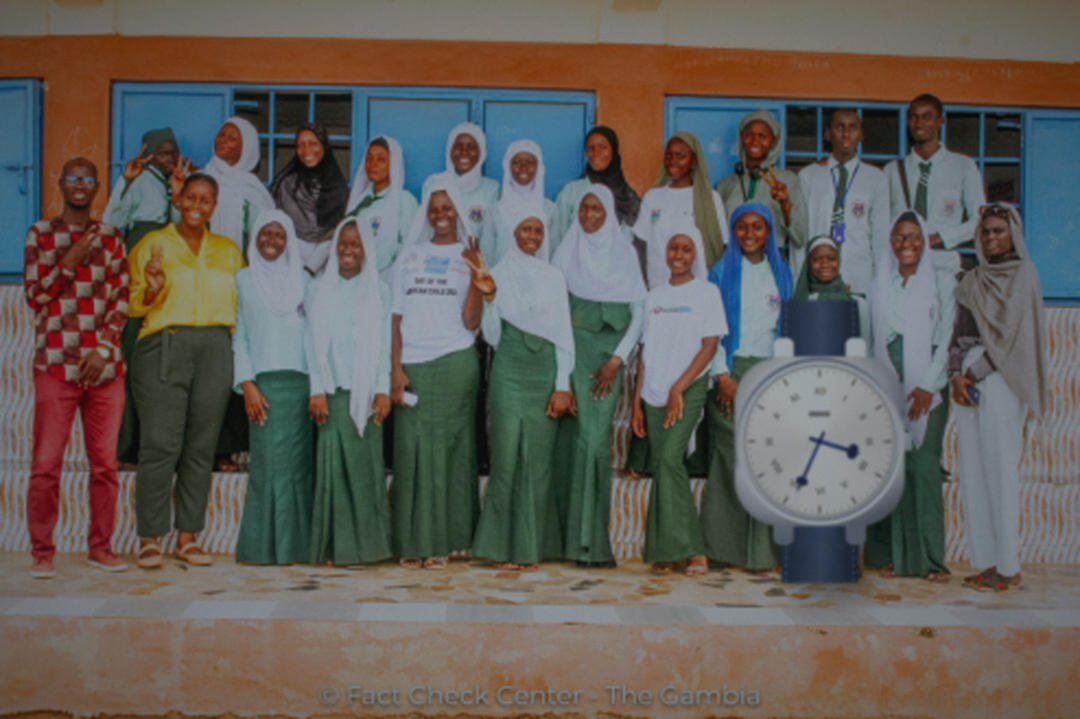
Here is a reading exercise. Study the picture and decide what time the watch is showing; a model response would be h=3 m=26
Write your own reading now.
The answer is h=3 m=34
